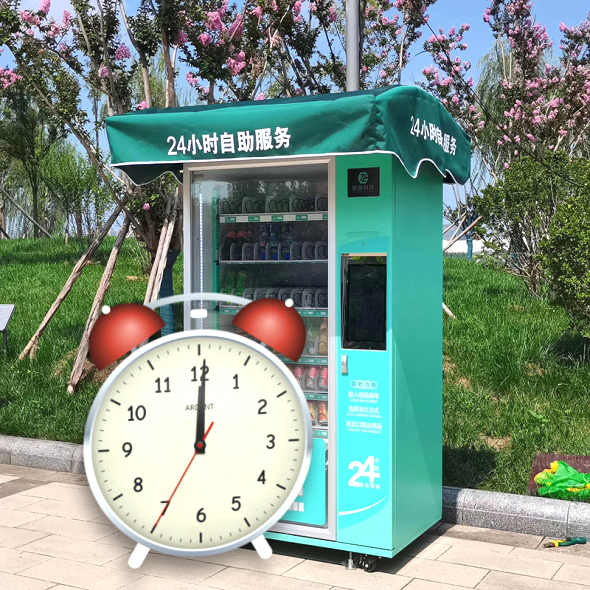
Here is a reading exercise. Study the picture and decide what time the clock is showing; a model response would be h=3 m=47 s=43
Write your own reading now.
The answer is h=12 m=0 s=35
